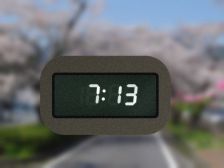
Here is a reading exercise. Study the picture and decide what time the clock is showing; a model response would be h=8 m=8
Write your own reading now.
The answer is h=7 m=13
